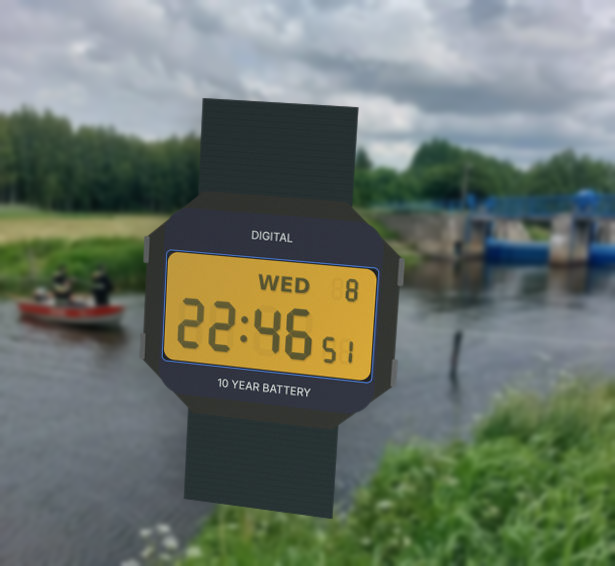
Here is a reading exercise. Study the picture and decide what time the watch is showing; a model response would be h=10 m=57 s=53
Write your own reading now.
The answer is h=22 m=46 s=51
